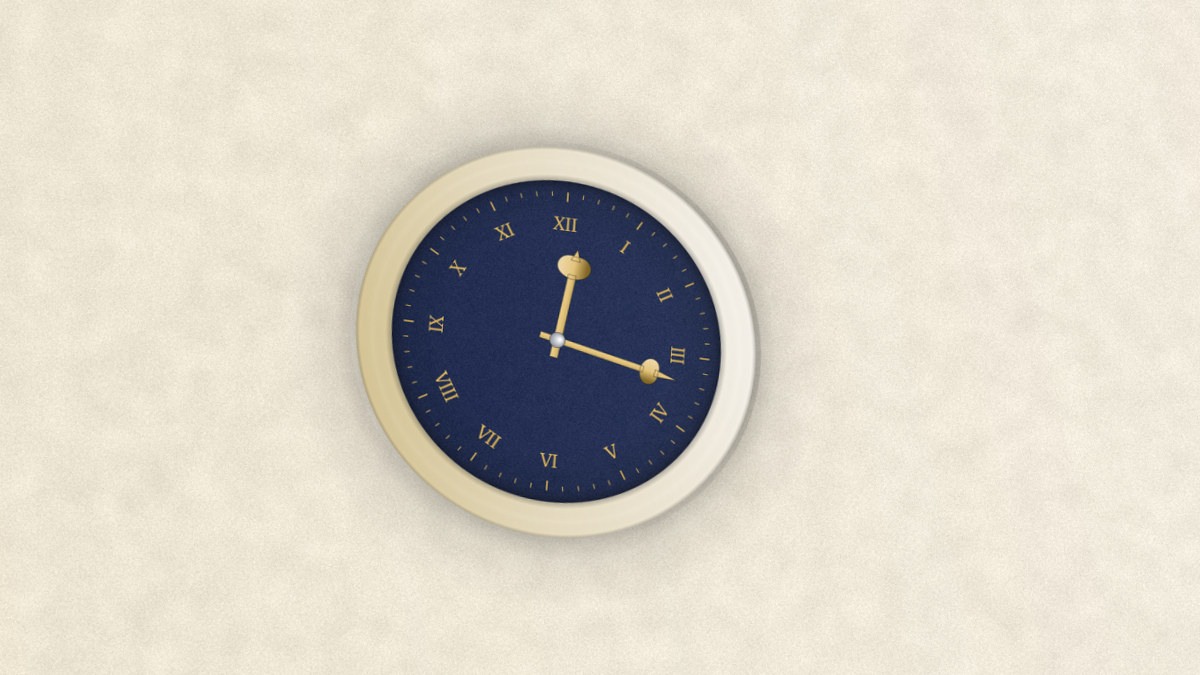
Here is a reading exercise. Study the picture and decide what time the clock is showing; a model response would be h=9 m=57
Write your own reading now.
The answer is h=12 m=17
